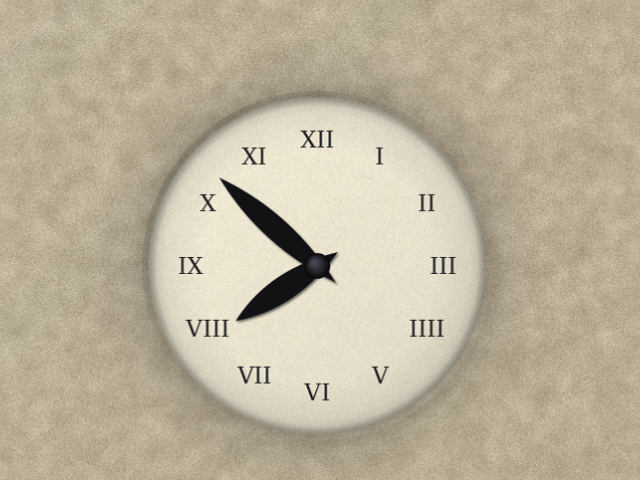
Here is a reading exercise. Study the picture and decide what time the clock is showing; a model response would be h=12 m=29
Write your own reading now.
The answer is h=7 m=52
